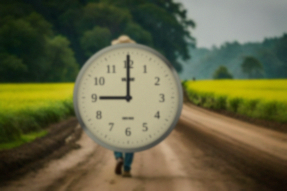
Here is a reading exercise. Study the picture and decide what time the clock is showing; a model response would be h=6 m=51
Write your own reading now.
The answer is h=9 m=0
